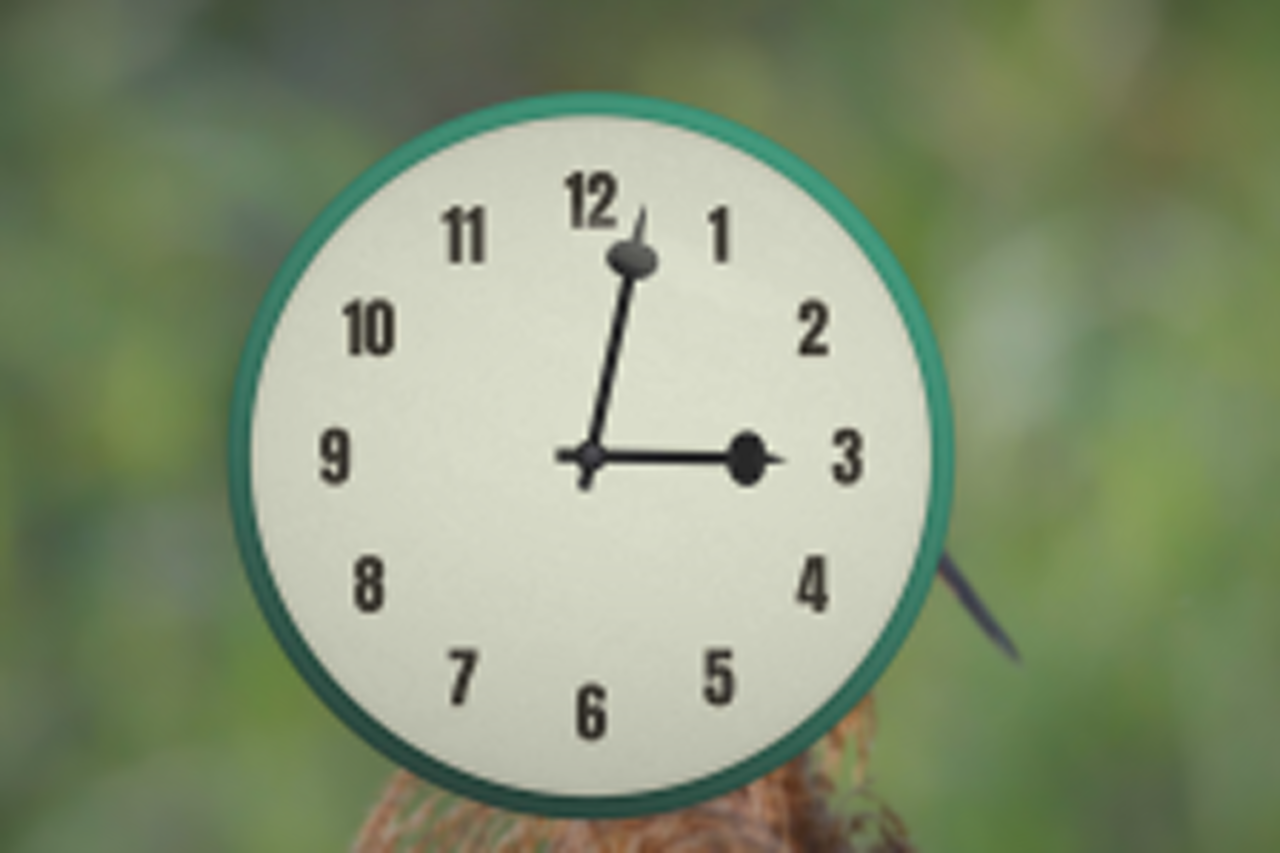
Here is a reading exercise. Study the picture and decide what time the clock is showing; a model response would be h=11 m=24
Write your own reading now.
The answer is h=3 m=2
